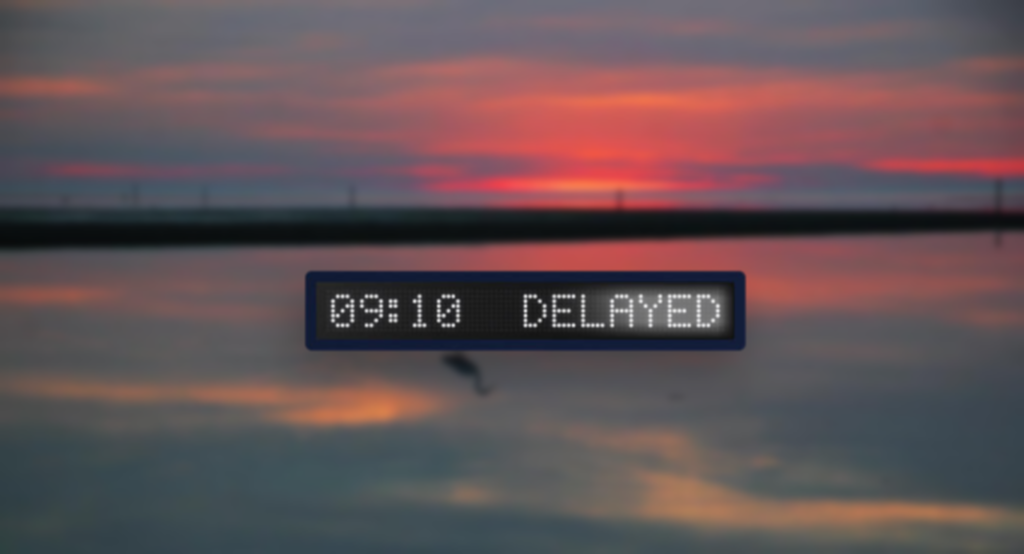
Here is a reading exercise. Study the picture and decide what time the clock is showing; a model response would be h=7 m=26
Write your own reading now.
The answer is h=9 m=10
